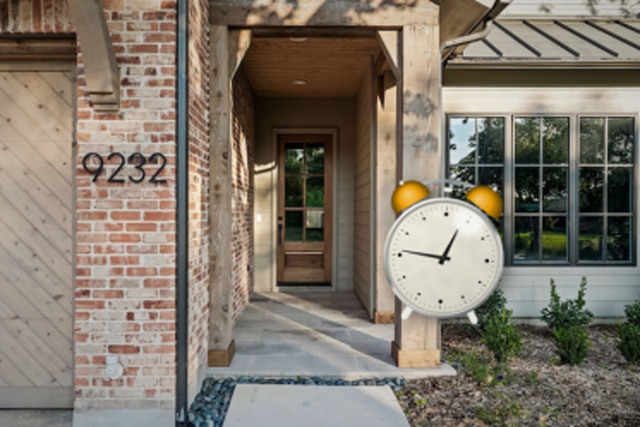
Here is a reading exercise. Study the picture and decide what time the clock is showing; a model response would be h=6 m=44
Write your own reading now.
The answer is h=12 m=46
